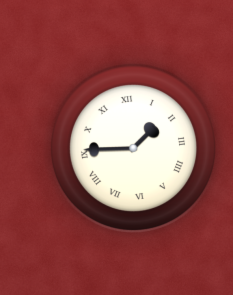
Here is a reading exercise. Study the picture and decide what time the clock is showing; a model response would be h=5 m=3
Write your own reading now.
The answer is h=1 m=46
